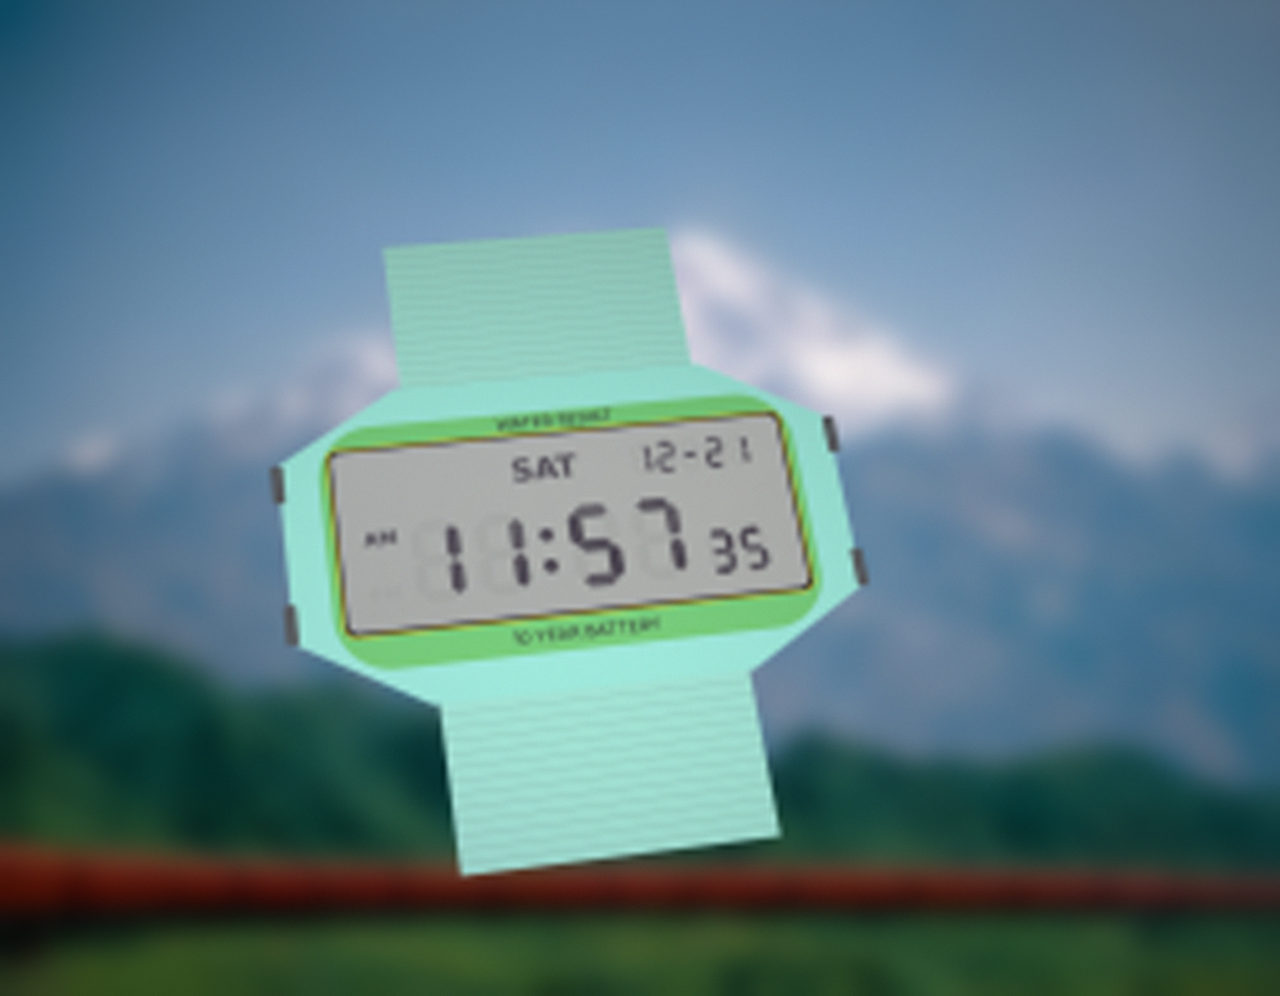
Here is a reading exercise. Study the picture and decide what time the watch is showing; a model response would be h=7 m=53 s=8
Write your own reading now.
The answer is h=11 m=57 s=35
